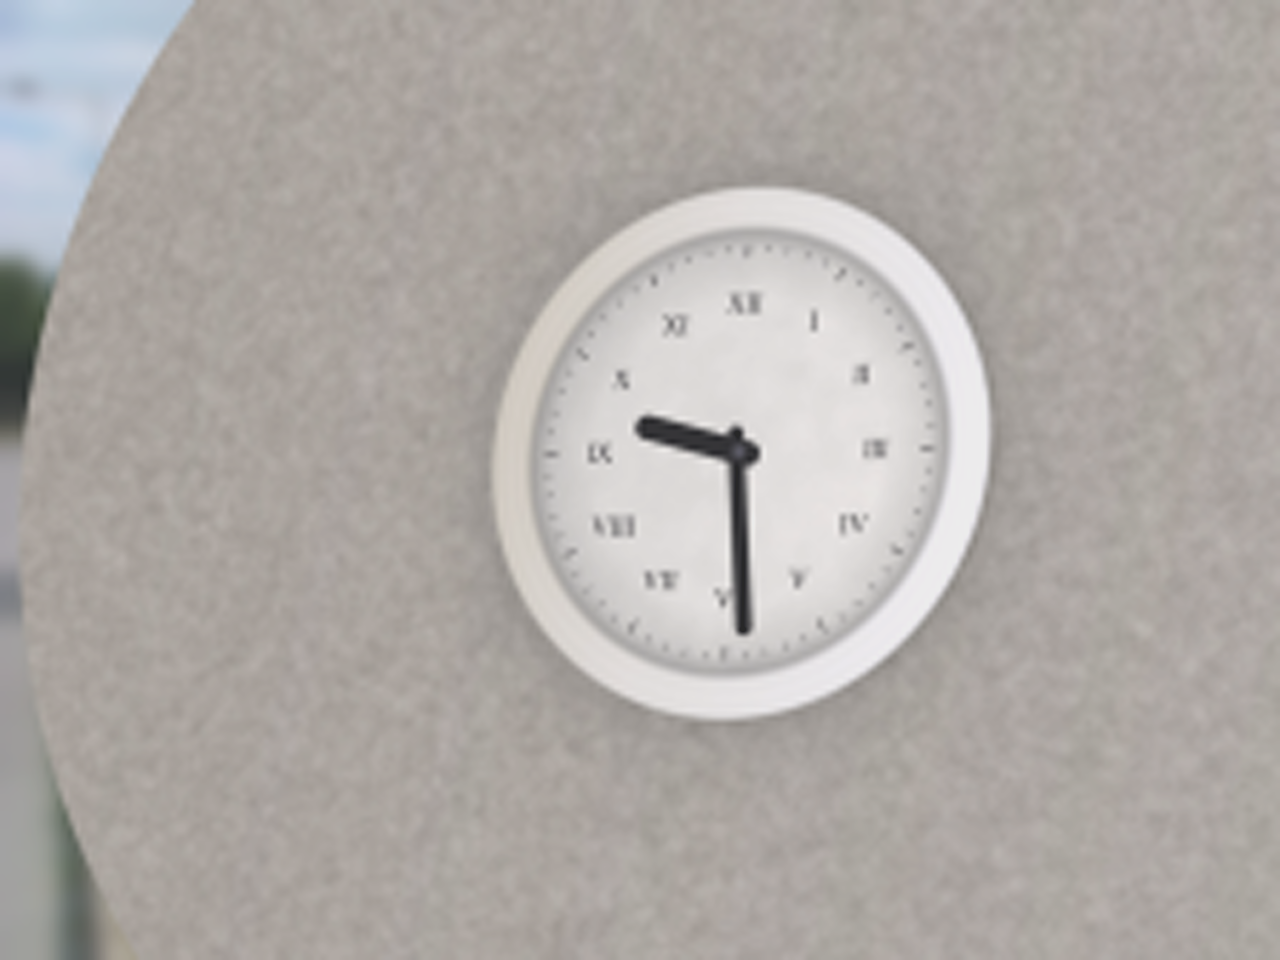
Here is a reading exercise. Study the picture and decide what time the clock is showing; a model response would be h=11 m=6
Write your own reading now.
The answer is h=9 m=29
